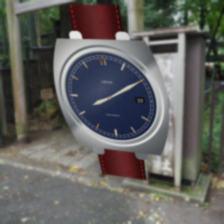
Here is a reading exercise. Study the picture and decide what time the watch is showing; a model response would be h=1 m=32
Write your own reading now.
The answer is h=8 m=10
